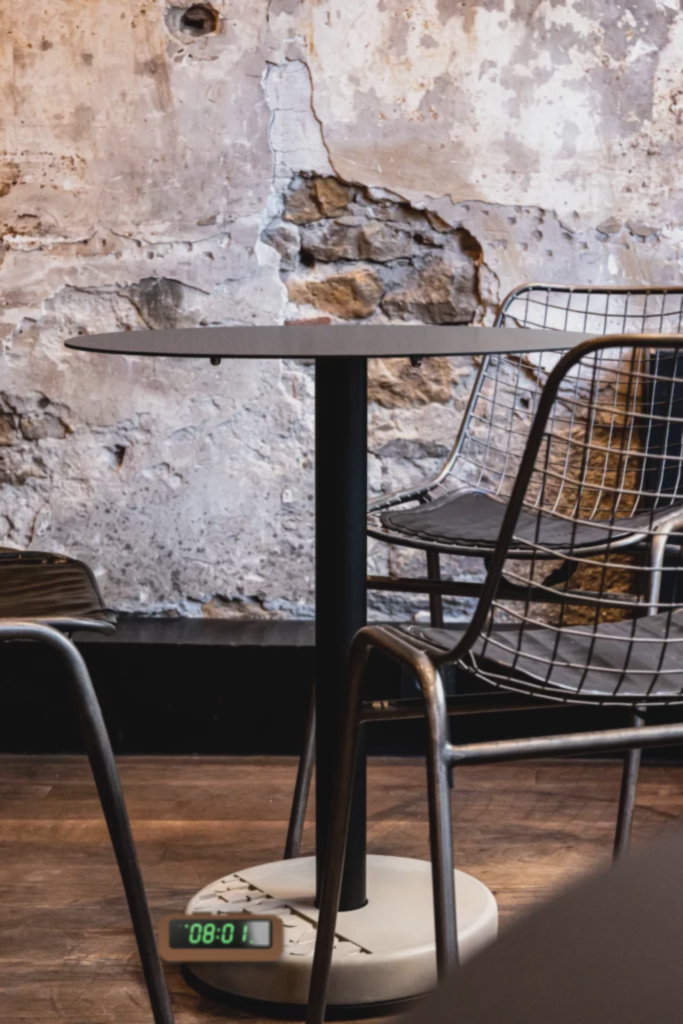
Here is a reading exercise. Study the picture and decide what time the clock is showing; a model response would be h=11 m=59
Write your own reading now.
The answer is h=8 m=1
